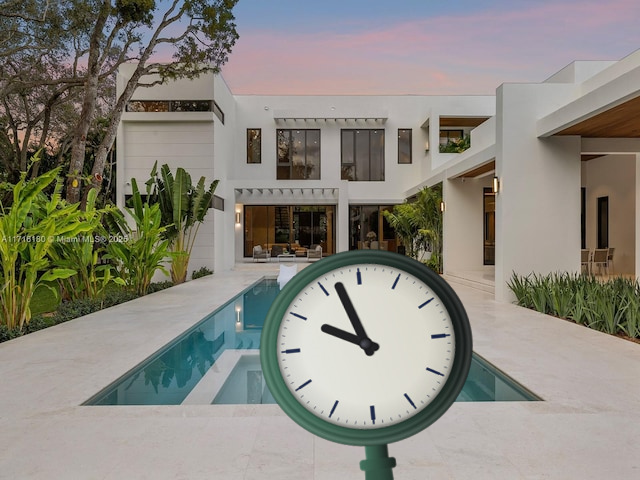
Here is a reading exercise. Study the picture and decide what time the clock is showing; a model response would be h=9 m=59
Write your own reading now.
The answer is h=9 m=57
